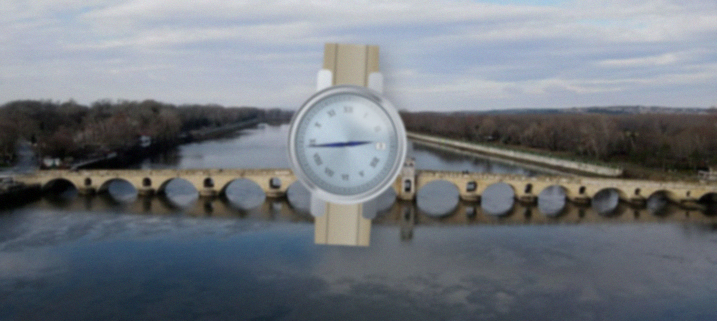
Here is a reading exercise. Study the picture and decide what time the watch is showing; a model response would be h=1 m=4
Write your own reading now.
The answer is h=2 m=44
